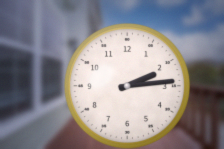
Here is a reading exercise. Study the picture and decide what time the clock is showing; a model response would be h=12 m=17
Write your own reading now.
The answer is h=2 m=14
